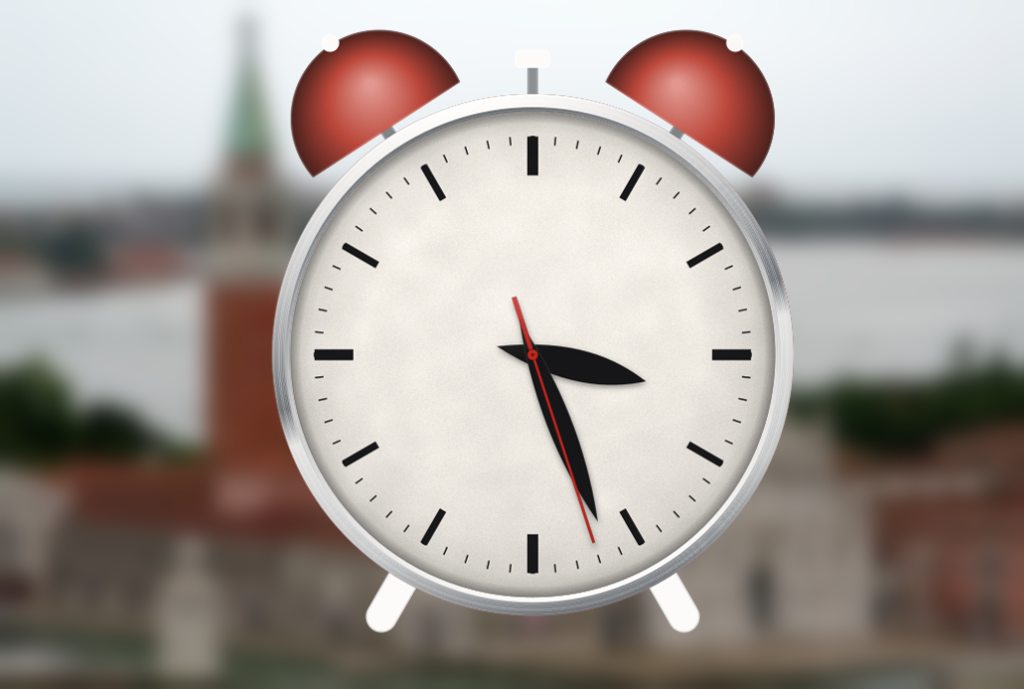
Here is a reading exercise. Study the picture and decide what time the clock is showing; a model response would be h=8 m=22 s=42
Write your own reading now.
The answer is h=3 m=26 s=27
